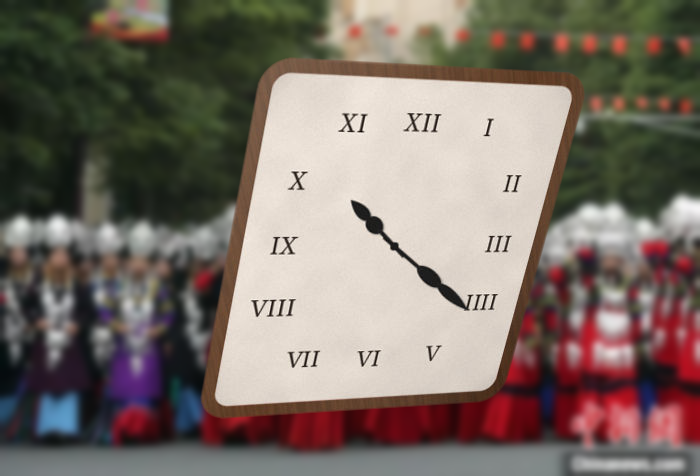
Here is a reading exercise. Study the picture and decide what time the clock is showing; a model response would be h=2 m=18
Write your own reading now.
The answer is h=10 m=21
